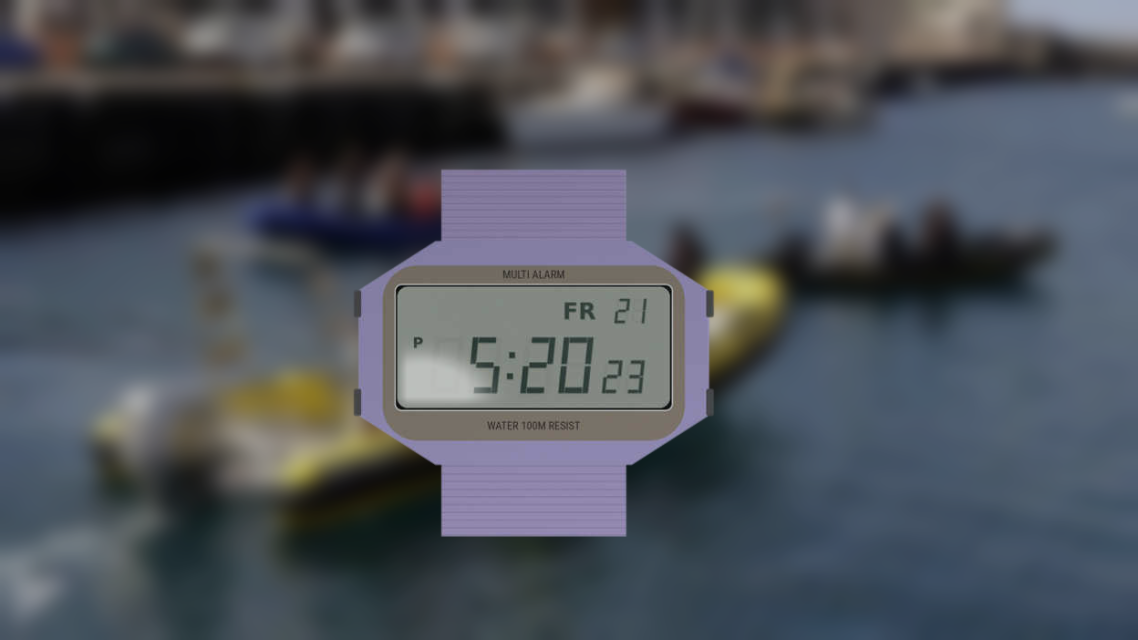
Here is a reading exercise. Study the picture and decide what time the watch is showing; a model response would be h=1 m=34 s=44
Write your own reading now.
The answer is h=5 m=20 s=23
